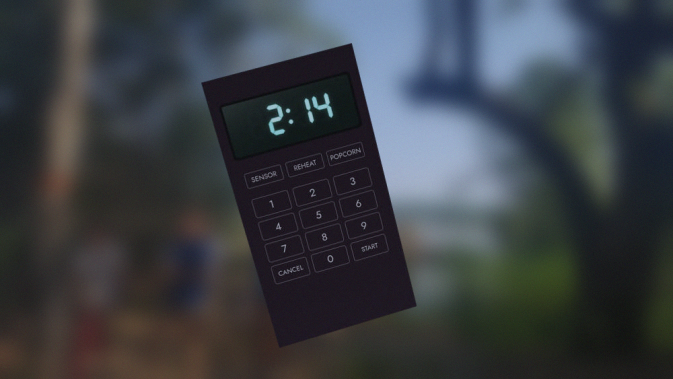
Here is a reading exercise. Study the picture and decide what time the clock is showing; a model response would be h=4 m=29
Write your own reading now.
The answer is h=2 m=14
